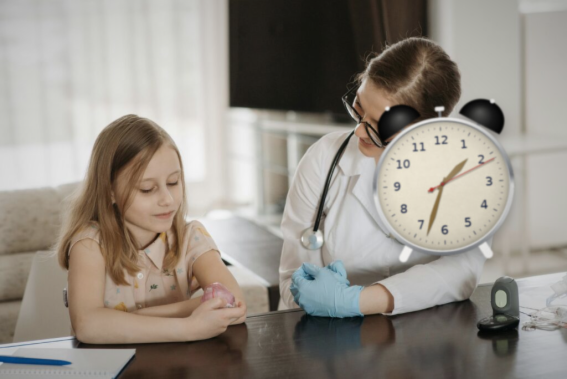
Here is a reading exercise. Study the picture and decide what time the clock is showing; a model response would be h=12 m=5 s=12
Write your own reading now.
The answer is h=1 m=33 s=11
